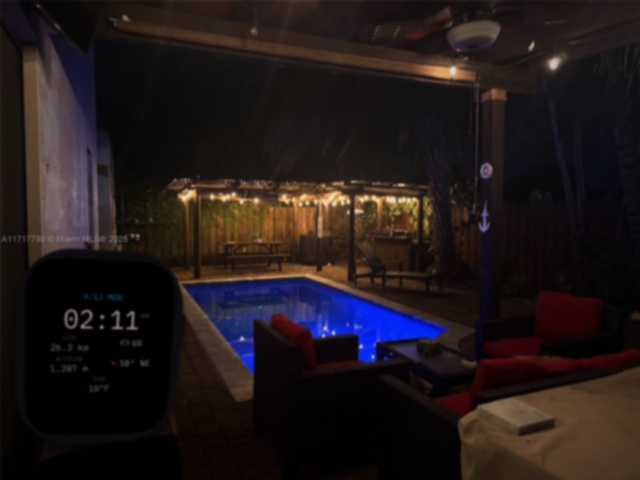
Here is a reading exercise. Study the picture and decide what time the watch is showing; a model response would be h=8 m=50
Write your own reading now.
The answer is h=2 m=11
